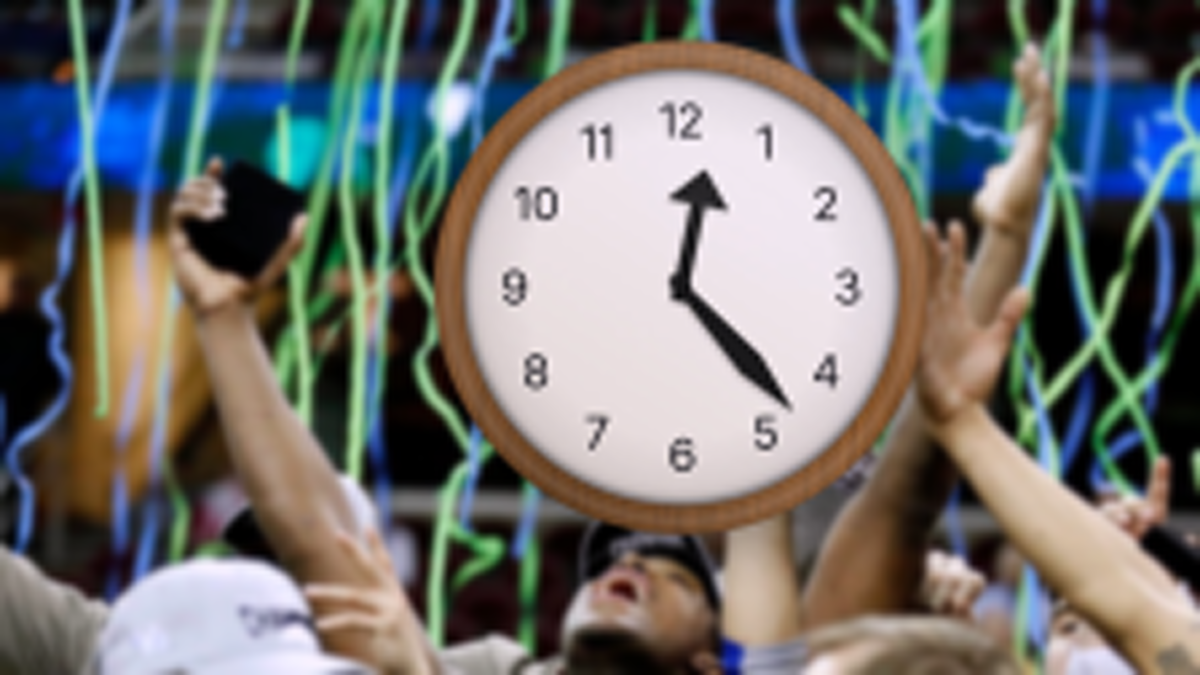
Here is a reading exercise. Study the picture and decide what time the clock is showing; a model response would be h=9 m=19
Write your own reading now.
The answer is h=12 m=23
